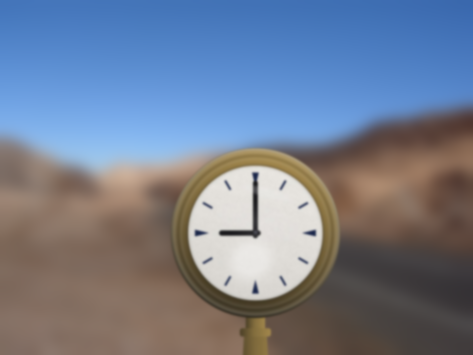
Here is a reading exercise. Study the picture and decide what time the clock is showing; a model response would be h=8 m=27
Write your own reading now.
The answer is h=9 m=0
